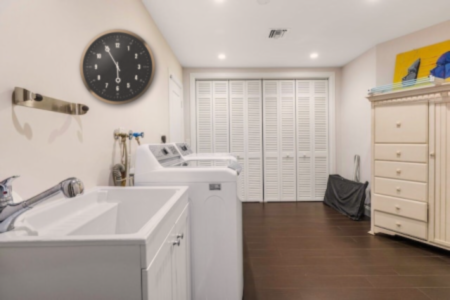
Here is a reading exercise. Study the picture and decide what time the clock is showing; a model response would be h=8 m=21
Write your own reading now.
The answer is h=5 m=55
